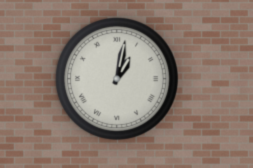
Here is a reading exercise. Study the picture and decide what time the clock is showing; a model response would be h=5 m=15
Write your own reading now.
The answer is h=1 m=2
